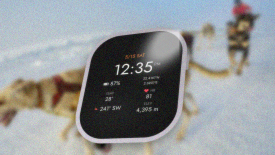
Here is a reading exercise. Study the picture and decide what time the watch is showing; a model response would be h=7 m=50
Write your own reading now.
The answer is h=12 m=35
